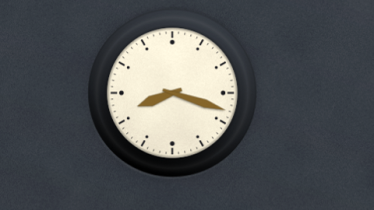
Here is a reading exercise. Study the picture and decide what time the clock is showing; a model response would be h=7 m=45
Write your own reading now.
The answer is h=8 m=18
